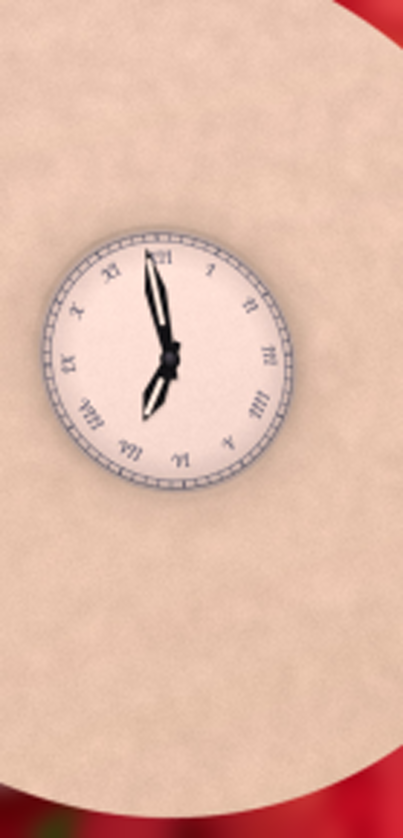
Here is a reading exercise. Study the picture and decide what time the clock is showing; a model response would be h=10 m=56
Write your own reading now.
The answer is h=6 m=59
